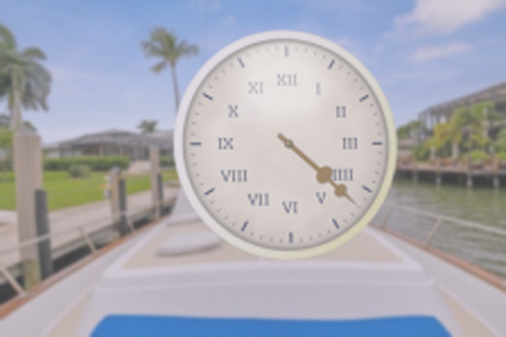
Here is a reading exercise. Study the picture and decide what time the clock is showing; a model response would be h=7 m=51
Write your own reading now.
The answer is h=4 m=22
